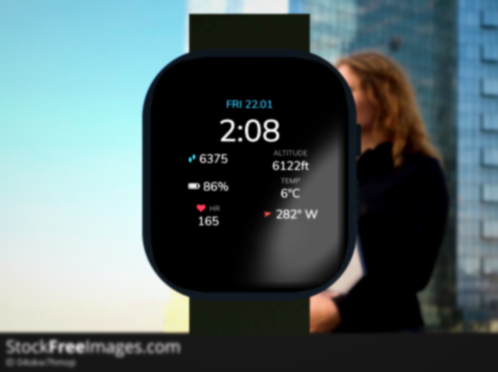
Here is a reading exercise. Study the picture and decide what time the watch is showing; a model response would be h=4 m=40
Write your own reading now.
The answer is h=2 m=8
